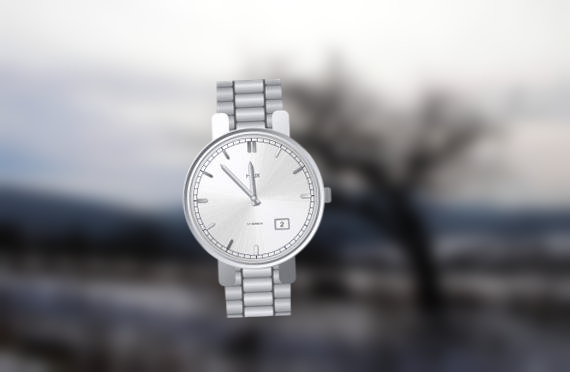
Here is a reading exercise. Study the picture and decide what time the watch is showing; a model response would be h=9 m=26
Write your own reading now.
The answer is h=11 m=53
